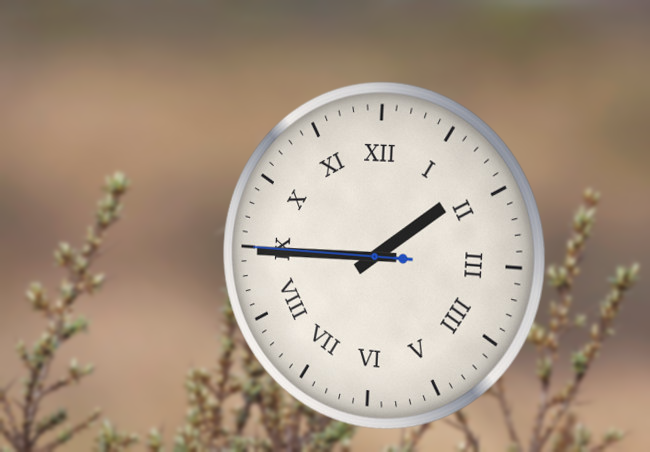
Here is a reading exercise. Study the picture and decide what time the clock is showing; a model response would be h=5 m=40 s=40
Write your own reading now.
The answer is h=1 m=44 s=45
